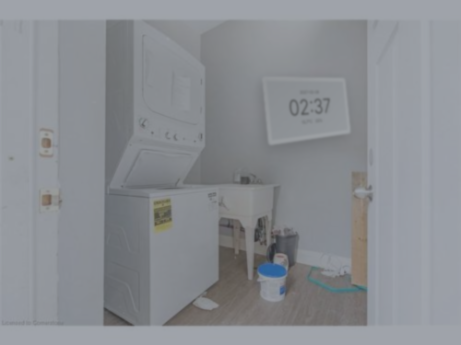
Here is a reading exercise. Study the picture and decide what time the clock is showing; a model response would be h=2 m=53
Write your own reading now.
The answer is h=2 m=37
